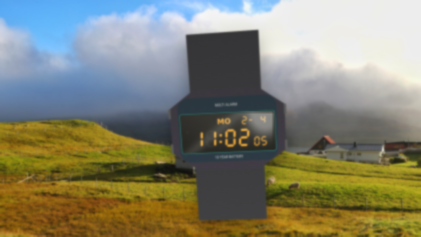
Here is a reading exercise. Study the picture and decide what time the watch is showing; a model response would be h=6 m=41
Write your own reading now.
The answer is h=11 m=2
